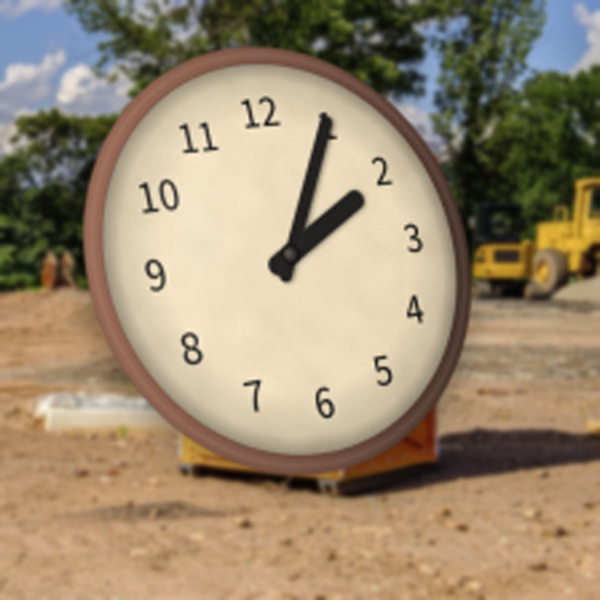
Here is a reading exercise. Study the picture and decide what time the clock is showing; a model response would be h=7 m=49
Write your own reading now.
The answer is h=2 m=5
